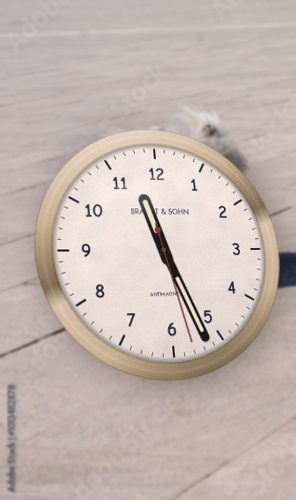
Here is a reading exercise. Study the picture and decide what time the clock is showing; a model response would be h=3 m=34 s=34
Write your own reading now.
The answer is h=11 m=26 s=28
